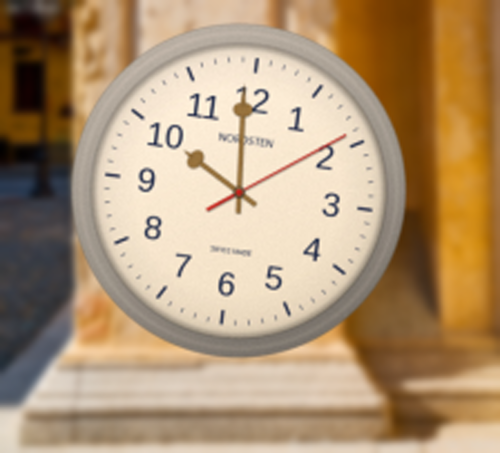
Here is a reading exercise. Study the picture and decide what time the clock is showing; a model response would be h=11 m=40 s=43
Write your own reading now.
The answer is h=9 m=59 s=9
